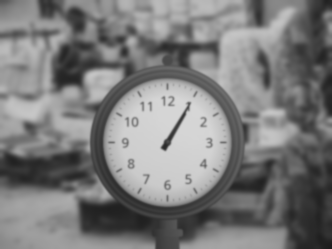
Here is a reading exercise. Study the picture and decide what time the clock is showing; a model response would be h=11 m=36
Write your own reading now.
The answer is h=1 m=5
